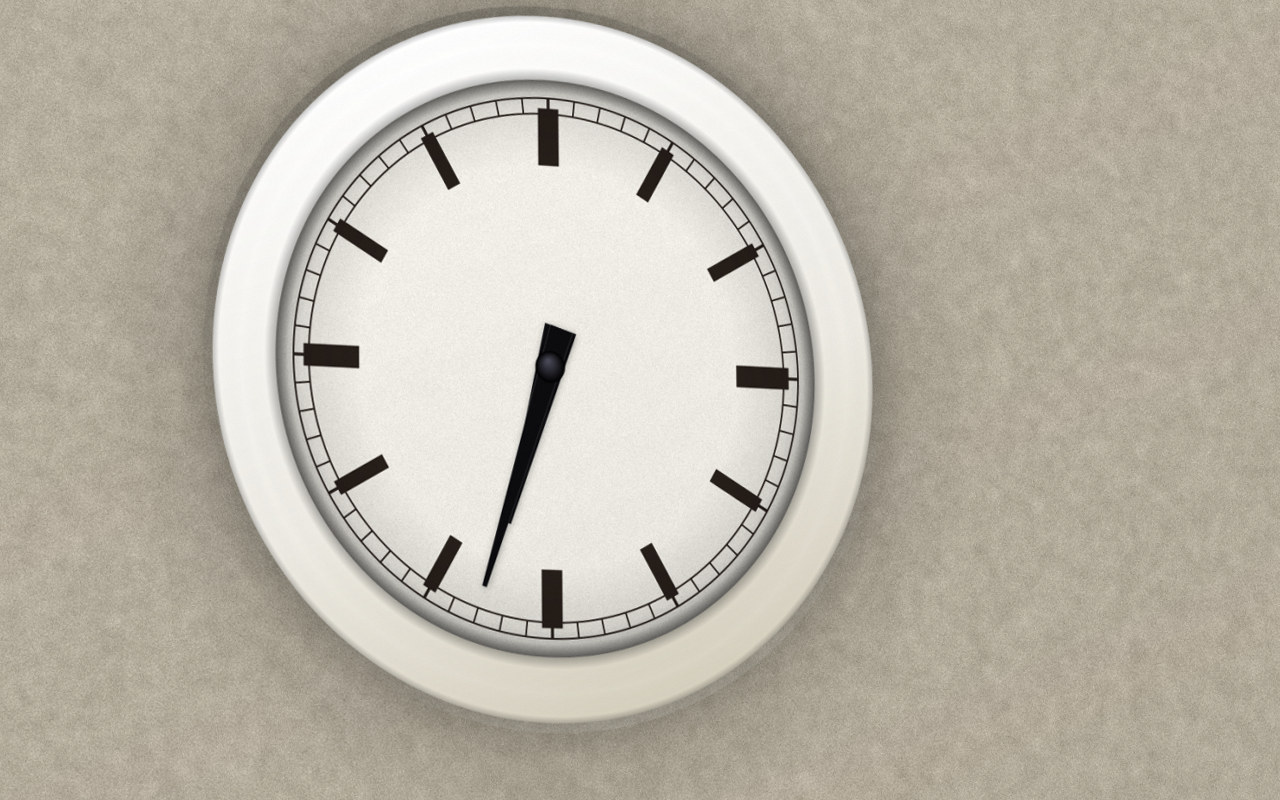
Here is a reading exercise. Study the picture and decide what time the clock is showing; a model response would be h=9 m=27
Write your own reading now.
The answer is h=6 m=33
